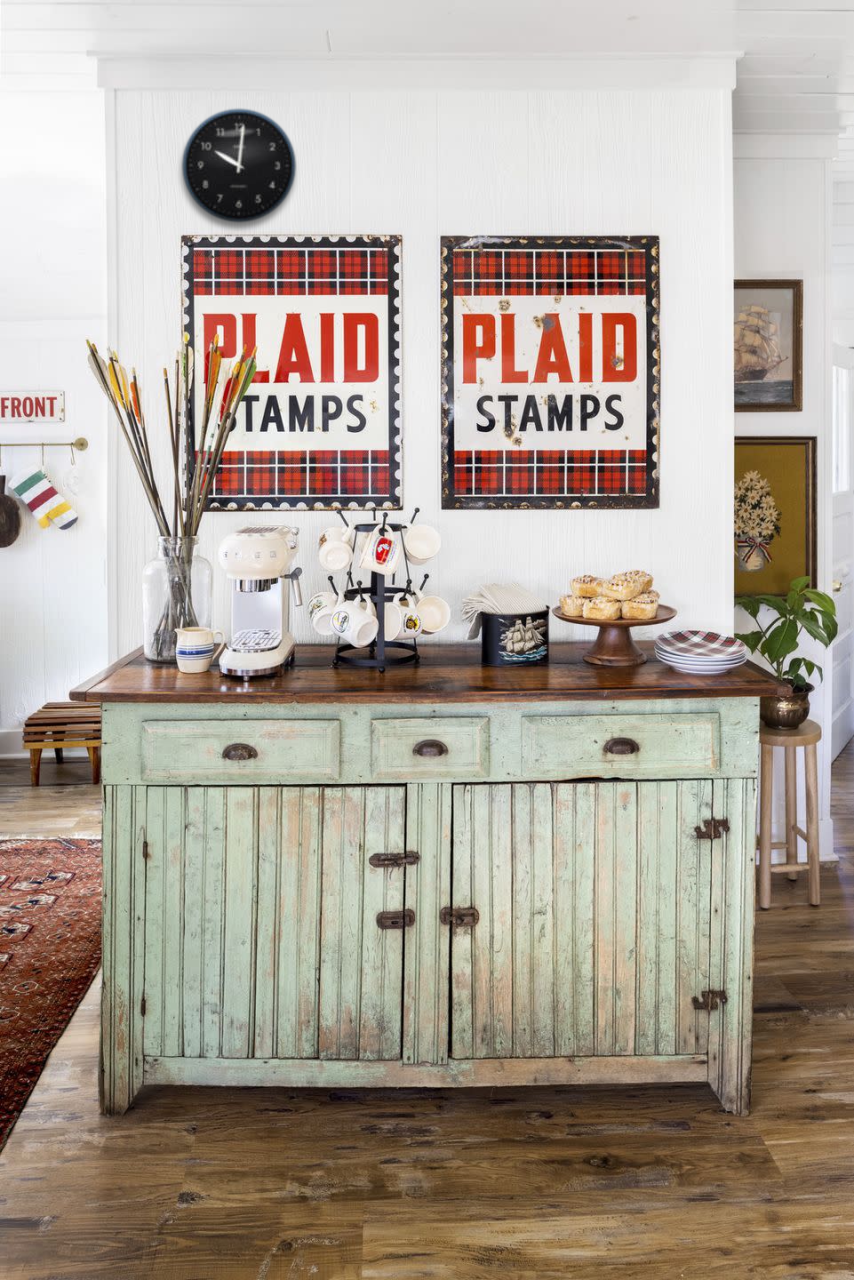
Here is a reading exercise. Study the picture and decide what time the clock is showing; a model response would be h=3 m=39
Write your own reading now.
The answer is h=10 m=1
